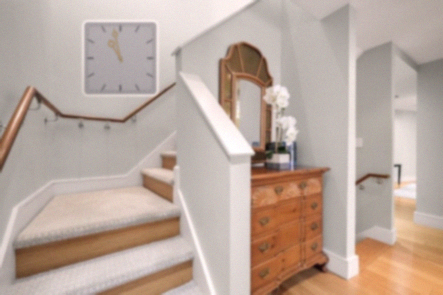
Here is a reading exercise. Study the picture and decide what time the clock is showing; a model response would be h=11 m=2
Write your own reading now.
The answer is h=10 m=58
